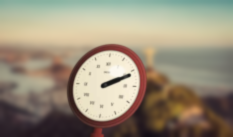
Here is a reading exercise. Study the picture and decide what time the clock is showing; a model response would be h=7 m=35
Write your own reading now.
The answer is h=2 m=11
